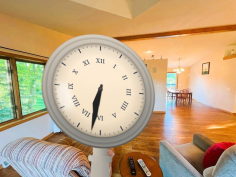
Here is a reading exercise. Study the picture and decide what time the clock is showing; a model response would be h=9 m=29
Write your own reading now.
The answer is h=6 m=32
